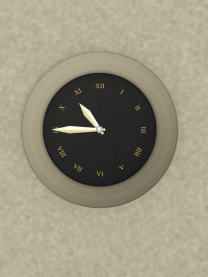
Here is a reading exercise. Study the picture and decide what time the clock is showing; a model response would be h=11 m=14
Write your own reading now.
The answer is h=10 m=45
